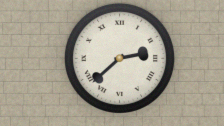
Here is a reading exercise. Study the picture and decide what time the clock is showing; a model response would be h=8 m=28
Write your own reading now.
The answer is h=2 m=38
